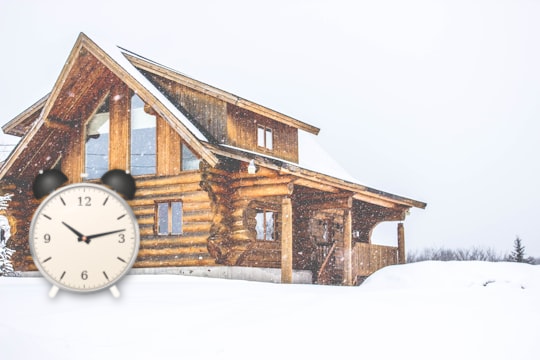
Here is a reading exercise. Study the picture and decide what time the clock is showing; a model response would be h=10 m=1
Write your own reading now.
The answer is h=10 m=13
